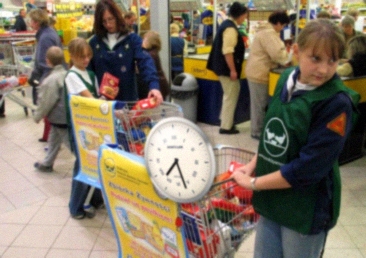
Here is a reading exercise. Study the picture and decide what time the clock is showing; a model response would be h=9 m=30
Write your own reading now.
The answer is h=7 m=27
